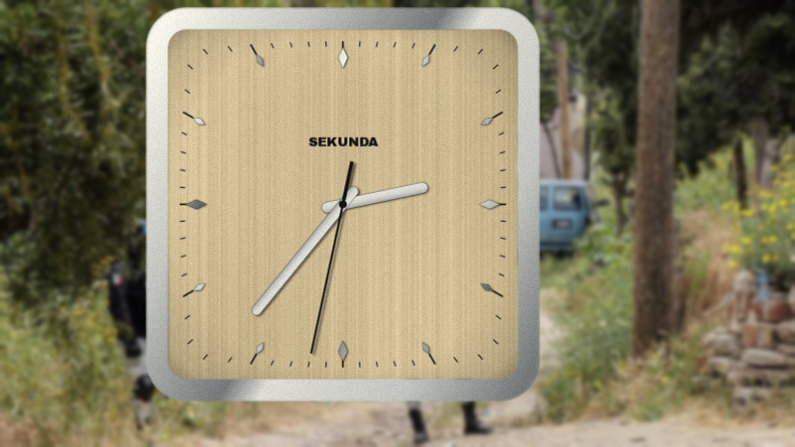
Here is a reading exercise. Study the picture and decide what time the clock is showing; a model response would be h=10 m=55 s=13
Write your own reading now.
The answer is h=2 m=36 s=32
